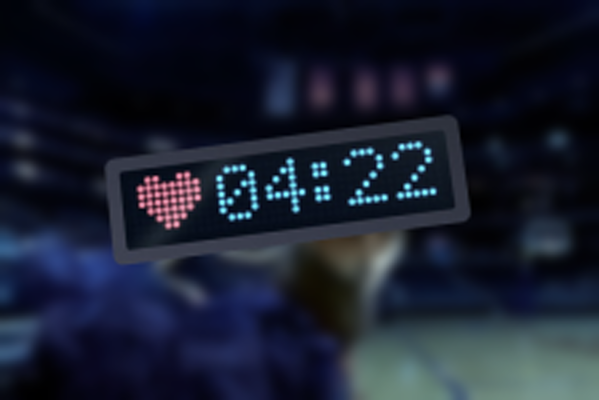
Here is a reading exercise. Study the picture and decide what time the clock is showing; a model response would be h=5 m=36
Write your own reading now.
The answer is h=4 m=22
